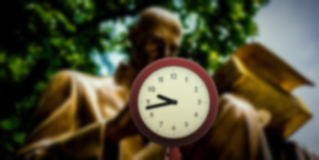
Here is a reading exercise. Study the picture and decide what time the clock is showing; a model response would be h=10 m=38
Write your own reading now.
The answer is h=9 m=43
